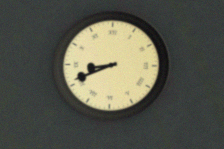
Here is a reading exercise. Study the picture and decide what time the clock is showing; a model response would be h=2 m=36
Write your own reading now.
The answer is h=8 m=41
